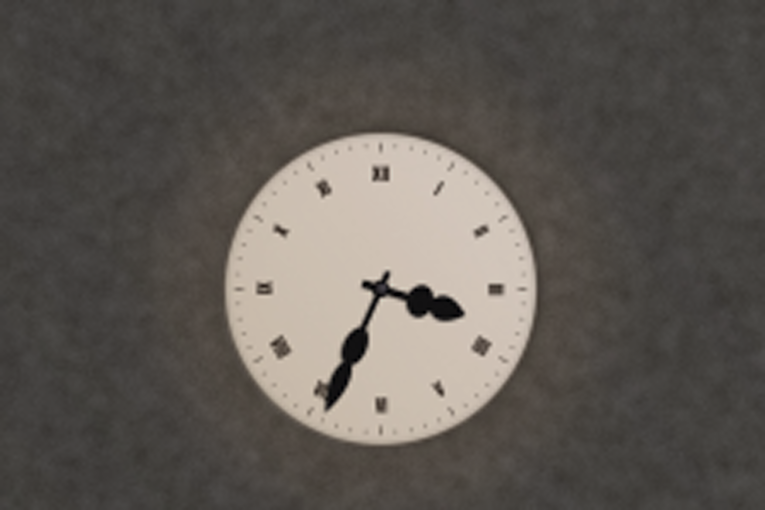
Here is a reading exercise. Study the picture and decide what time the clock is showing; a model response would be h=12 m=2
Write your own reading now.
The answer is h=3 m=34
